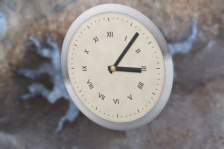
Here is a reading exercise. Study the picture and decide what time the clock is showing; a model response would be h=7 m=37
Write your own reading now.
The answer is h=3 m=7
